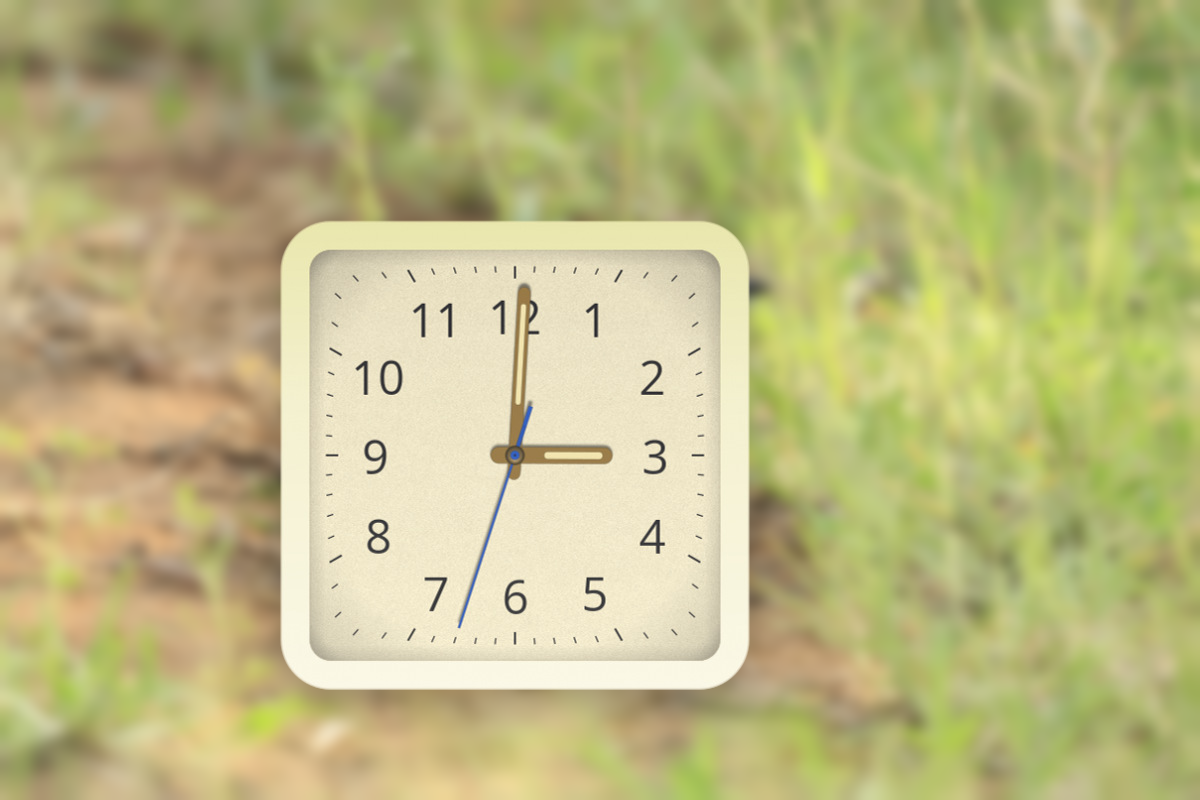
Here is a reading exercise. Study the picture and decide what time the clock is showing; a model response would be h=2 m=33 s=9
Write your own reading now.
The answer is h=3 m=0 s=33
